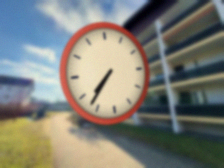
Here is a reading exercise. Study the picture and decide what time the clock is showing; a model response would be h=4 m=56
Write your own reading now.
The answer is h=7 m=37
